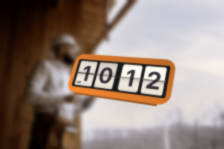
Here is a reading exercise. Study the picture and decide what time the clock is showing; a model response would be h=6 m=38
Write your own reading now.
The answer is h=10 m=12
